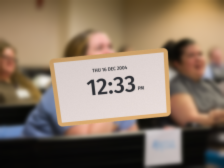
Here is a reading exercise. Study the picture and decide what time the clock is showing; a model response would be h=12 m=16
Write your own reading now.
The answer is h=12 m=33
